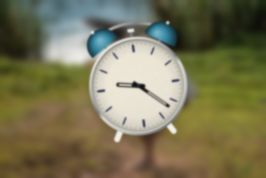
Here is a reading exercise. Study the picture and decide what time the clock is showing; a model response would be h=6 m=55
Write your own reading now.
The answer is h=9 m=22
